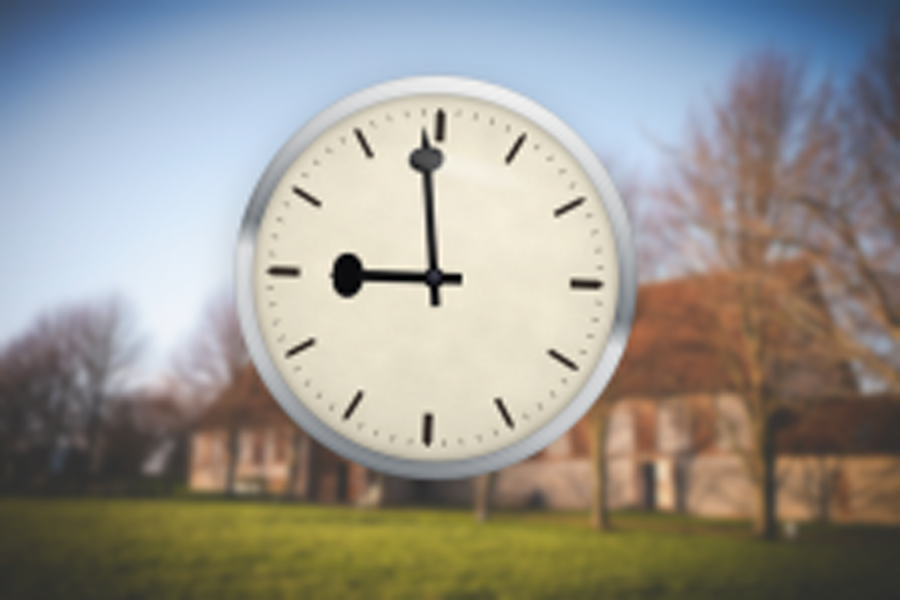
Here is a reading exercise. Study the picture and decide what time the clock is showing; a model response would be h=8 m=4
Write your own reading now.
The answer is h=8 m=59
